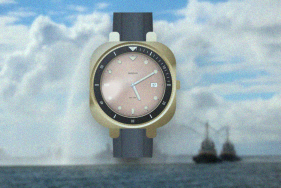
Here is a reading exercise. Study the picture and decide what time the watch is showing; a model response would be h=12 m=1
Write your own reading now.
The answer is h=5 m=10
